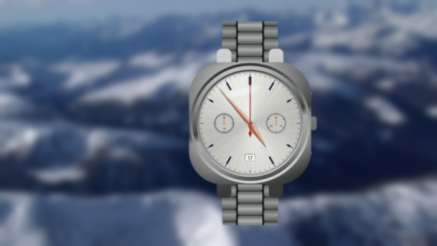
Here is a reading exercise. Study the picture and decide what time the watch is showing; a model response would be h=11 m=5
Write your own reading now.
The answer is h=4 m=53
